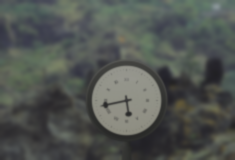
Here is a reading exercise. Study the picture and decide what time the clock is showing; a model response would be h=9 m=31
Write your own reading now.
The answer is h=5 m=43
